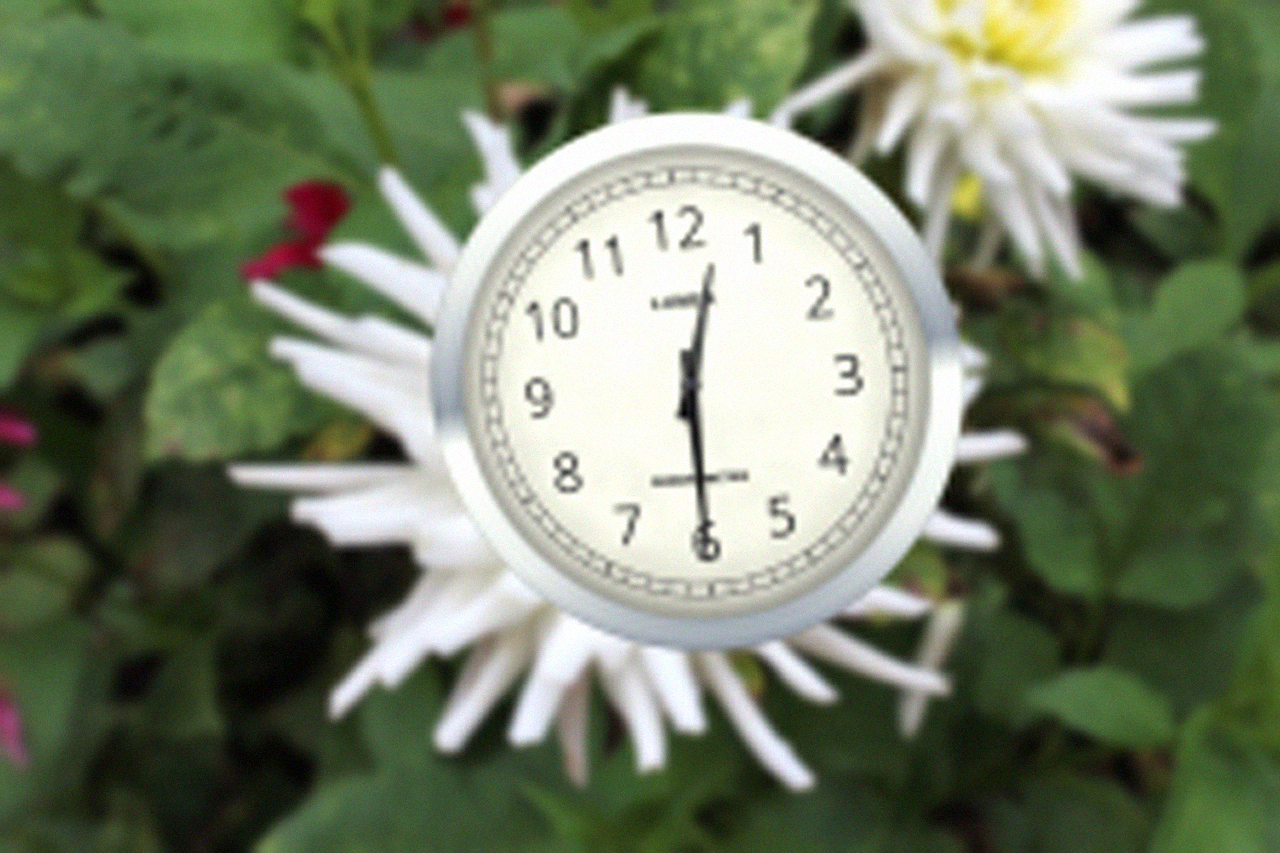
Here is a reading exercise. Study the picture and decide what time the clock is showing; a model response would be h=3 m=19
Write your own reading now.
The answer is h=12 m=30
